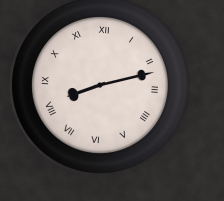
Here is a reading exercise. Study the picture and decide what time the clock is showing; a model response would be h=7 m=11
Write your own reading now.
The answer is h=8 m=12
